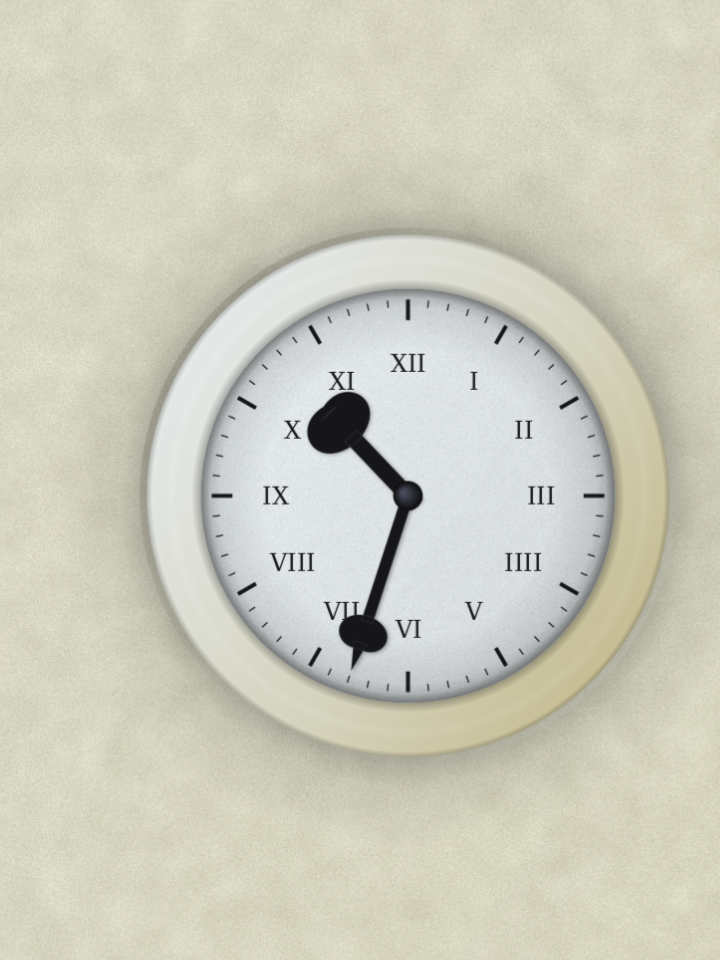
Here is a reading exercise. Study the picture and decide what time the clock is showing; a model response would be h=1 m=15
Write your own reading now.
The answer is h=10 m=33
